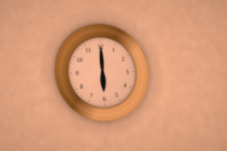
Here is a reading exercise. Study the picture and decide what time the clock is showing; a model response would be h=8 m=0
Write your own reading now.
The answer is h=6 m=0
